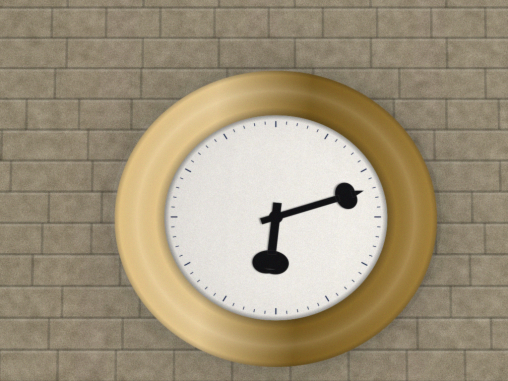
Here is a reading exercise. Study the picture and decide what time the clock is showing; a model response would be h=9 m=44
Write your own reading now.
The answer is h=6 m=12
